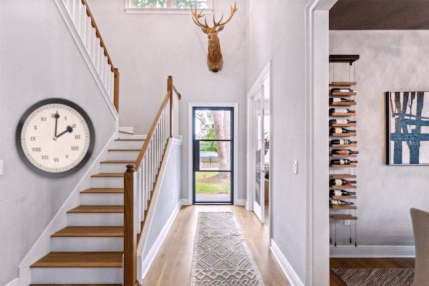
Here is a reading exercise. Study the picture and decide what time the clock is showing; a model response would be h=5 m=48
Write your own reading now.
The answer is h=2 m=1
